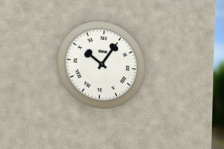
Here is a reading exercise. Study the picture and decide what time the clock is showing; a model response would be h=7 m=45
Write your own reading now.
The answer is h=10 m=5
